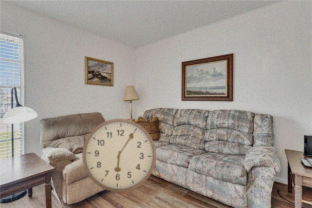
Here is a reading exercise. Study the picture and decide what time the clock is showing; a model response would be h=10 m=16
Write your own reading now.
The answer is h=6 m=5
